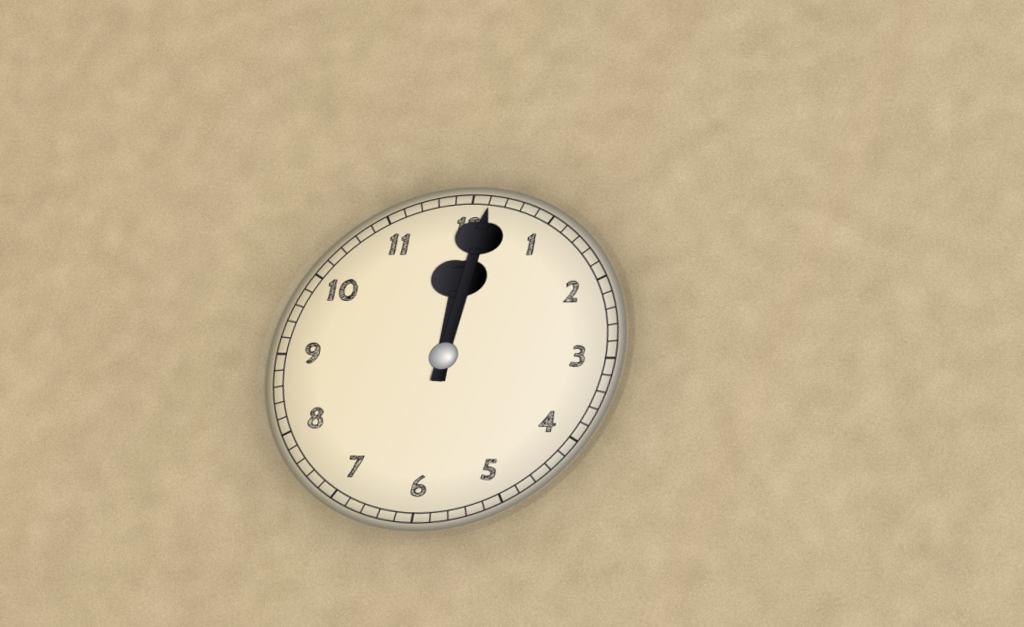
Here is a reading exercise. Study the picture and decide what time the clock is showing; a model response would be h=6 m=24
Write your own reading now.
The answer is h=12 m=1
